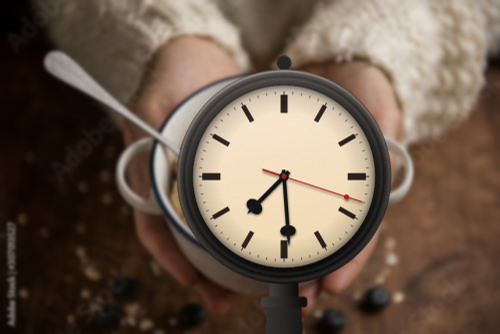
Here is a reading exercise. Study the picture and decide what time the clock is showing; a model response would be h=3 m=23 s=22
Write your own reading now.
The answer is h=7 m=29 s=18
